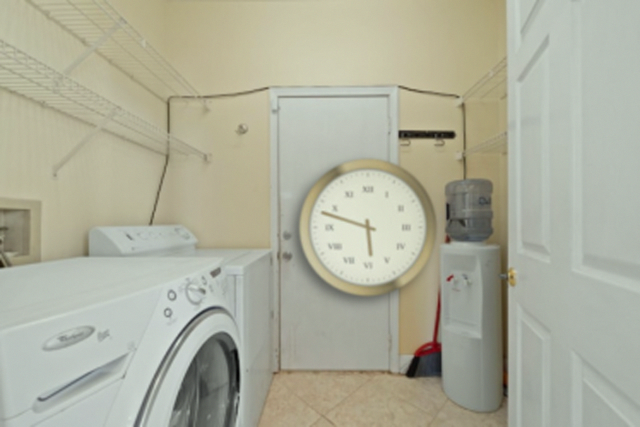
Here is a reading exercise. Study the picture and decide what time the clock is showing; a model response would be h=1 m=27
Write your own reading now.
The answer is h=5 m=48
